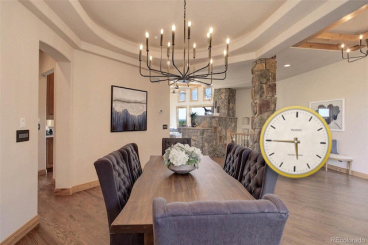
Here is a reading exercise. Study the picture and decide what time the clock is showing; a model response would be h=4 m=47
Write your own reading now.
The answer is h=5 m=45
